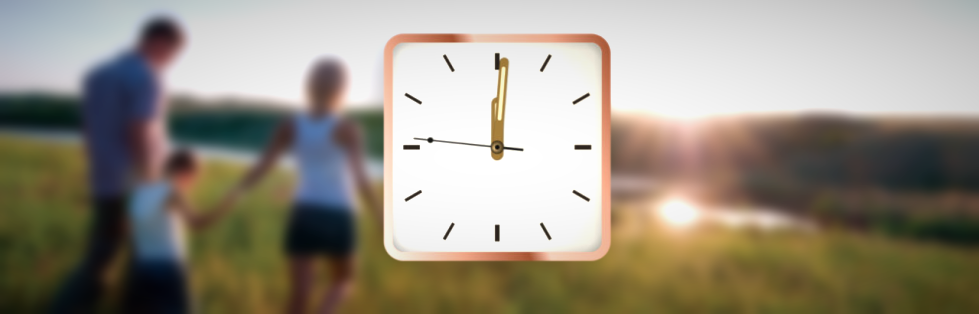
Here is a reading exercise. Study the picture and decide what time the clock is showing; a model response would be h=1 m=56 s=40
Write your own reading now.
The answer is h=12 m=0 s=46
